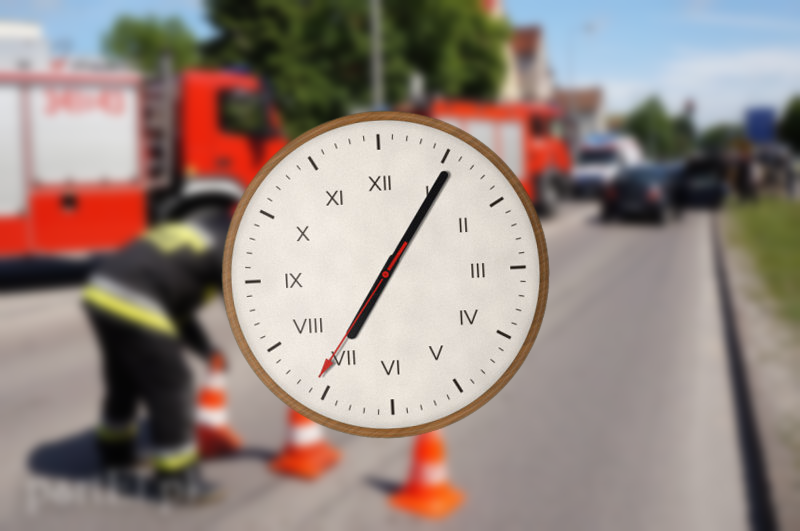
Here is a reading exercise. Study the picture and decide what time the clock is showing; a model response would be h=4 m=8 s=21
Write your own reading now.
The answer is h=7 m=5 s=36
